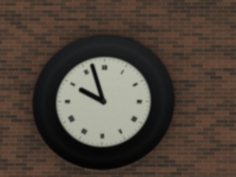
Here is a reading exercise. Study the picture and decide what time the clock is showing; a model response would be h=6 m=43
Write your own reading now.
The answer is h=9 m=57
